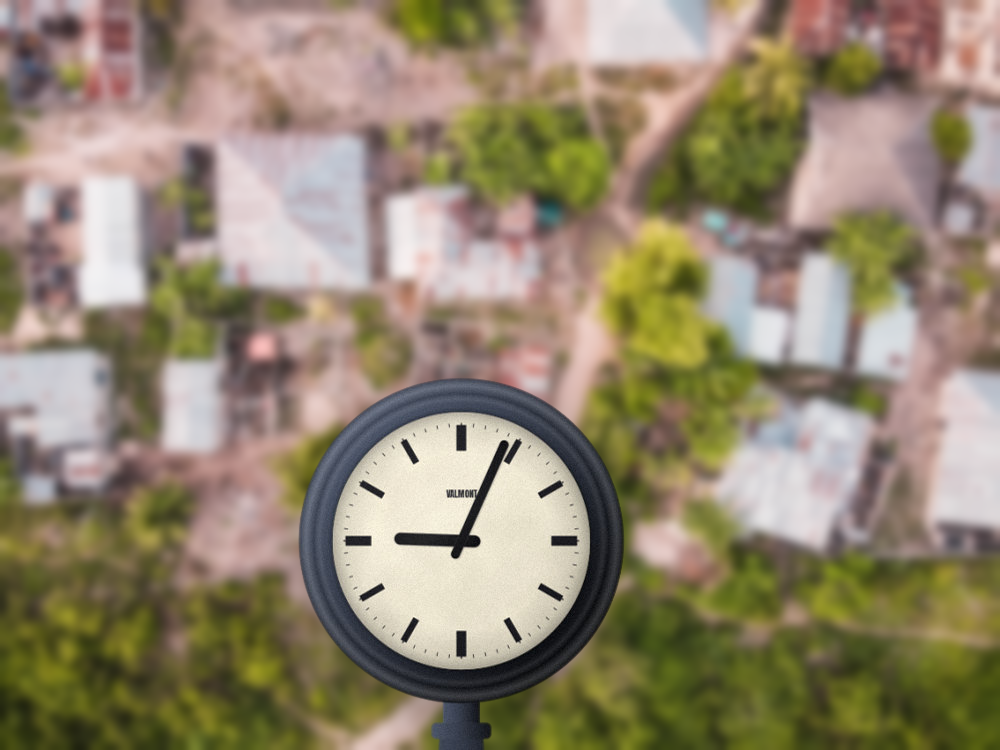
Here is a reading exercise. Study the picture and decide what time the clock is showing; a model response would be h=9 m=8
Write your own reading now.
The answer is h=9 m=4
